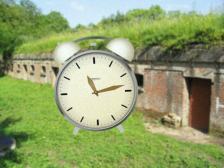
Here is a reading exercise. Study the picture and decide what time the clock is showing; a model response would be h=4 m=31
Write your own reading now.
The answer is h=11 m=13
